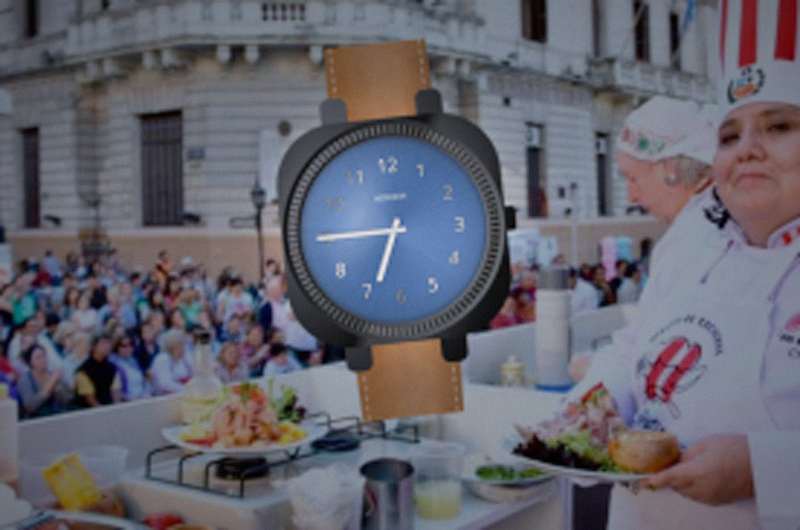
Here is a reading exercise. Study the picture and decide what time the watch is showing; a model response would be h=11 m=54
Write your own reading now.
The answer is h=6 m=45
